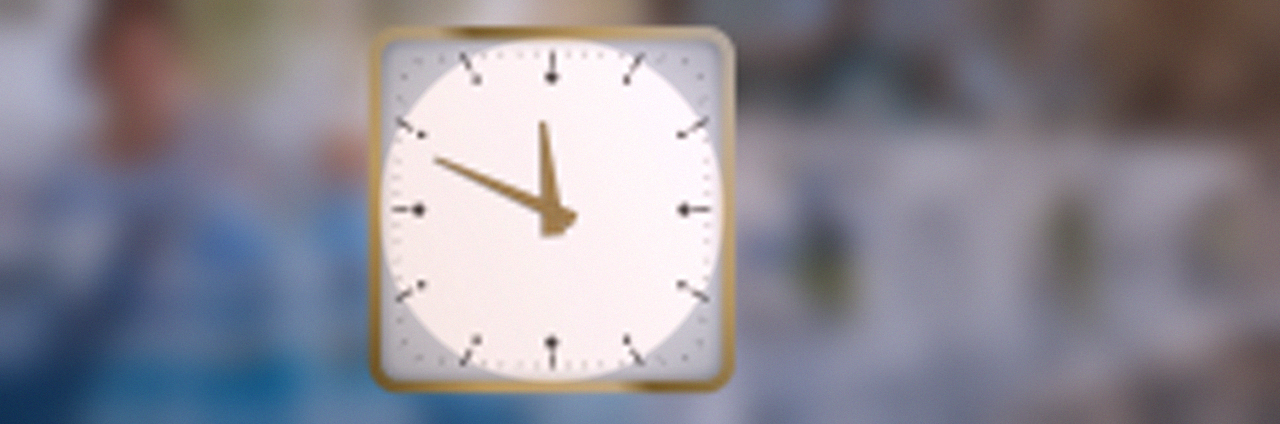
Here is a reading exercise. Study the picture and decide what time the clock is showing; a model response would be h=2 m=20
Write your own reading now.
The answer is h=11 m=49
